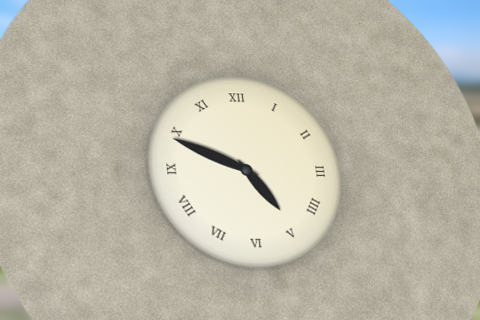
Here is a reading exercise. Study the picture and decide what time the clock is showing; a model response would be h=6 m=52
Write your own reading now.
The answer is h=4 m=49
